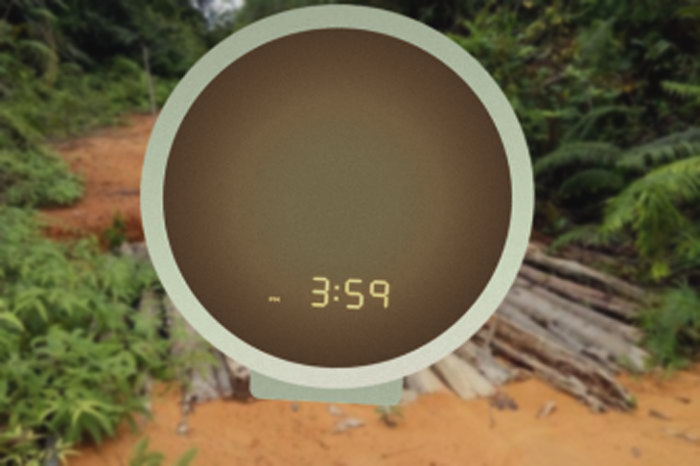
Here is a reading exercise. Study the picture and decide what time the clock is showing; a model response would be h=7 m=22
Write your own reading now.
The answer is h=3 m=59
